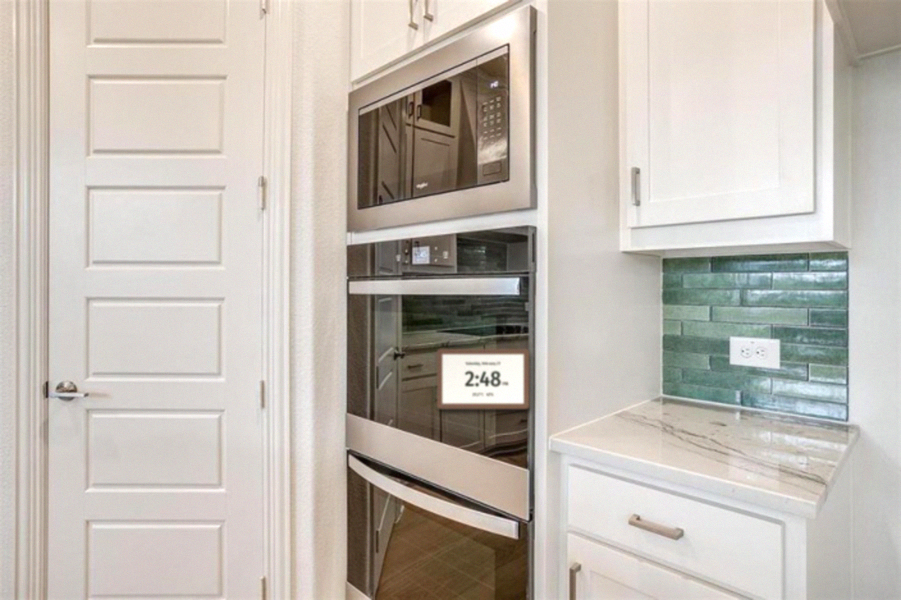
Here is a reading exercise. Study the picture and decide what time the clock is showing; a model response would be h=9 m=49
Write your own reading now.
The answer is h=2 m=48
